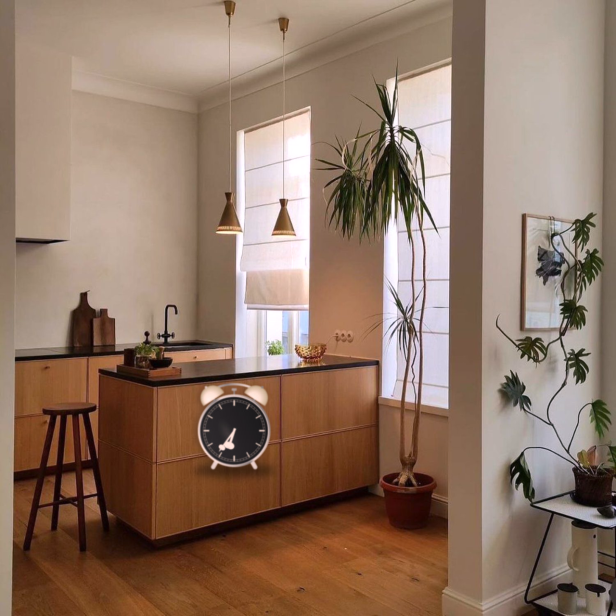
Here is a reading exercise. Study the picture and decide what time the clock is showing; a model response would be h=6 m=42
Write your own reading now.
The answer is h=6 m=36
